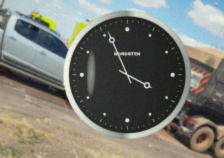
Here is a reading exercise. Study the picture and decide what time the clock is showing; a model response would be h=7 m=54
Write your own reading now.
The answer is h=3 m=56
